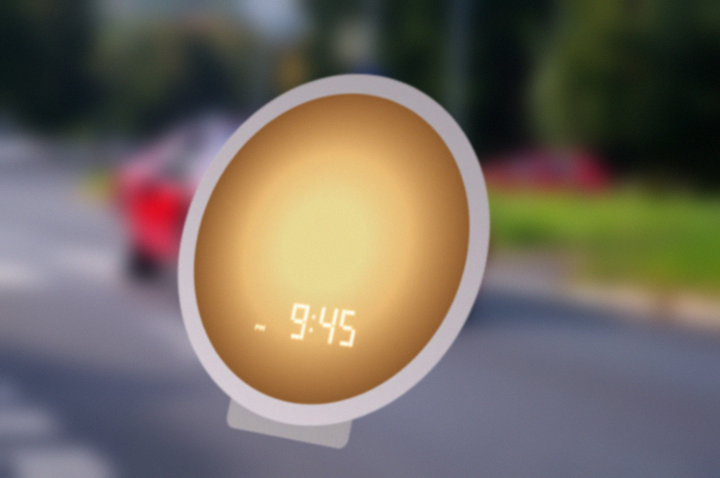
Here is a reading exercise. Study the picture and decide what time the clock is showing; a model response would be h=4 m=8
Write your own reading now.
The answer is h=9 m=45
